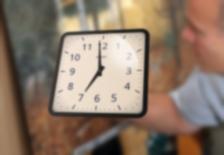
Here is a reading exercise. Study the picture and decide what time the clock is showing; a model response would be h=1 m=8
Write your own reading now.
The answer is h=6 m=59
